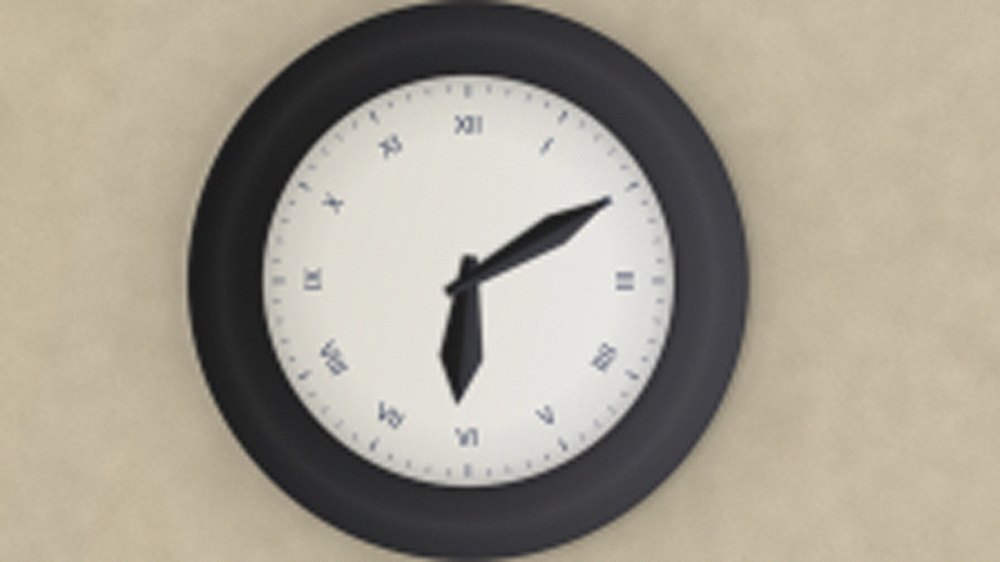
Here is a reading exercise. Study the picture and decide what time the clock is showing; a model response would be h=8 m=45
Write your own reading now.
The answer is h=6 m=10
